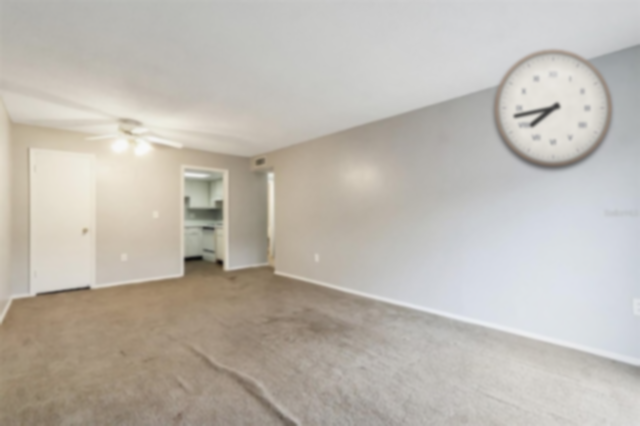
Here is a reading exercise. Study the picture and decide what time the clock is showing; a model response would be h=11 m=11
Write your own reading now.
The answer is h=7 m=43
